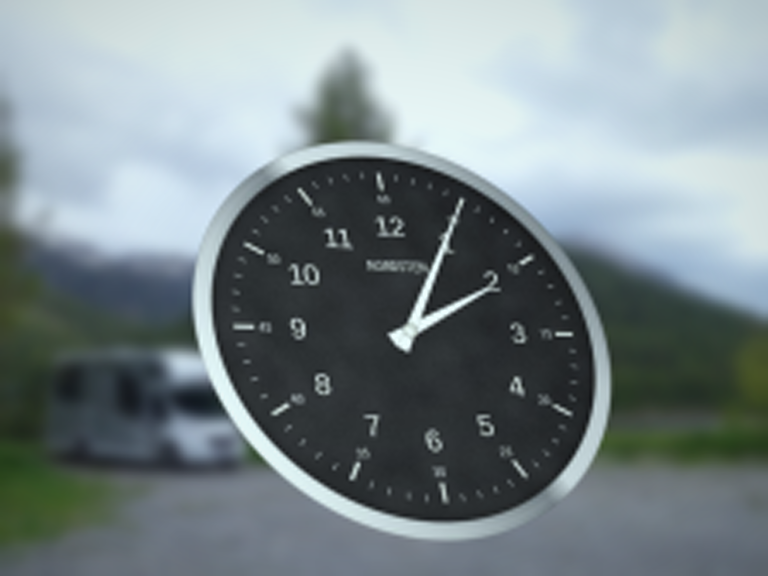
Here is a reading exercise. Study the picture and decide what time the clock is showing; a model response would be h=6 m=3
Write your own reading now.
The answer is h=2 m=5
